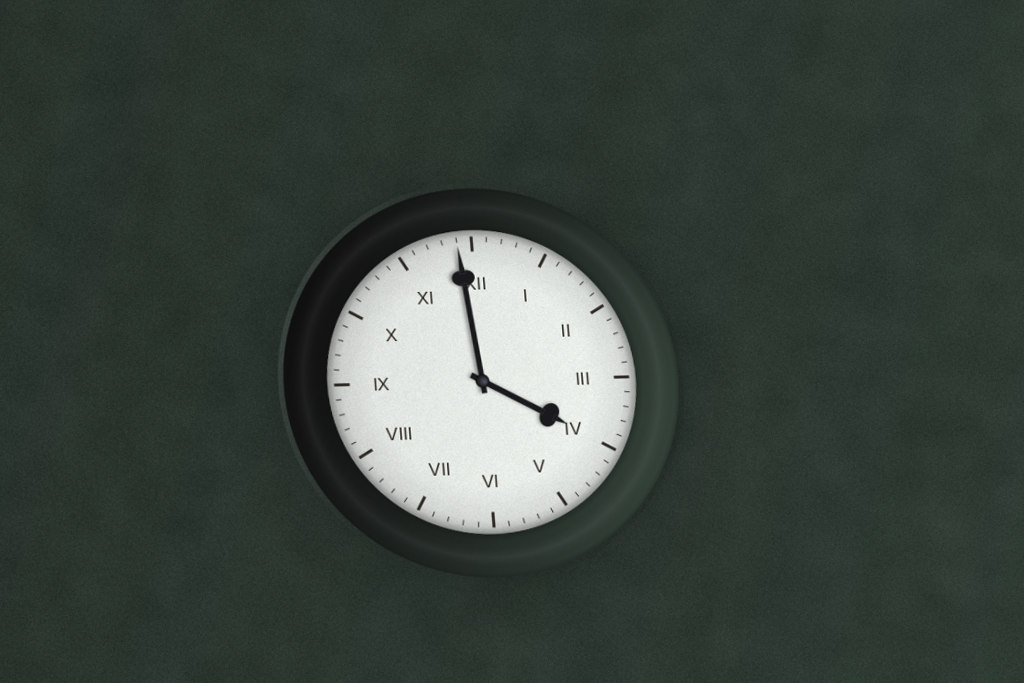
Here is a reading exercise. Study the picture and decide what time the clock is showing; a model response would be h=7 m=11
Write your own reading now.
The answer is h=3 m=59
